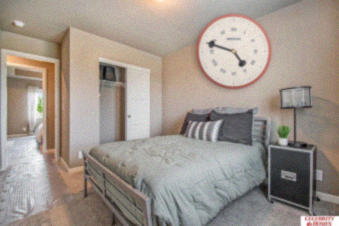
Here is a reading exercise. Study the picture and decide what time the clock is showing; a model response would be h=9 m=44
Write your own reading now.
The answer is h=4 m=48
